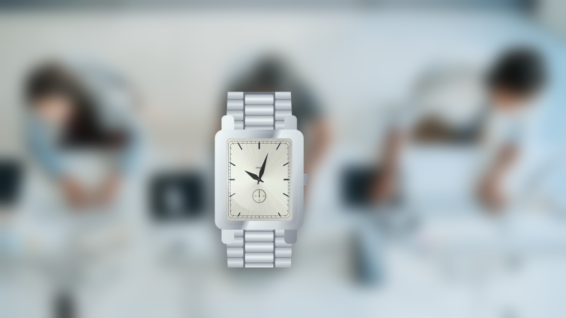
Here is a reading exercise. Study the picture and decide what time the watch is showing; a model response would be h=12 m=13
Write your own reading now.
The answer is h=10 m=3
